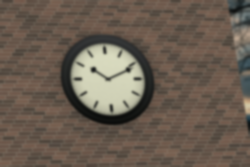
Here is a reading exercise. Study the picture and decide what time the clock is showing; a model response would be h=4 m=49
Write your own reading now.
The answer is h=10 m=11
